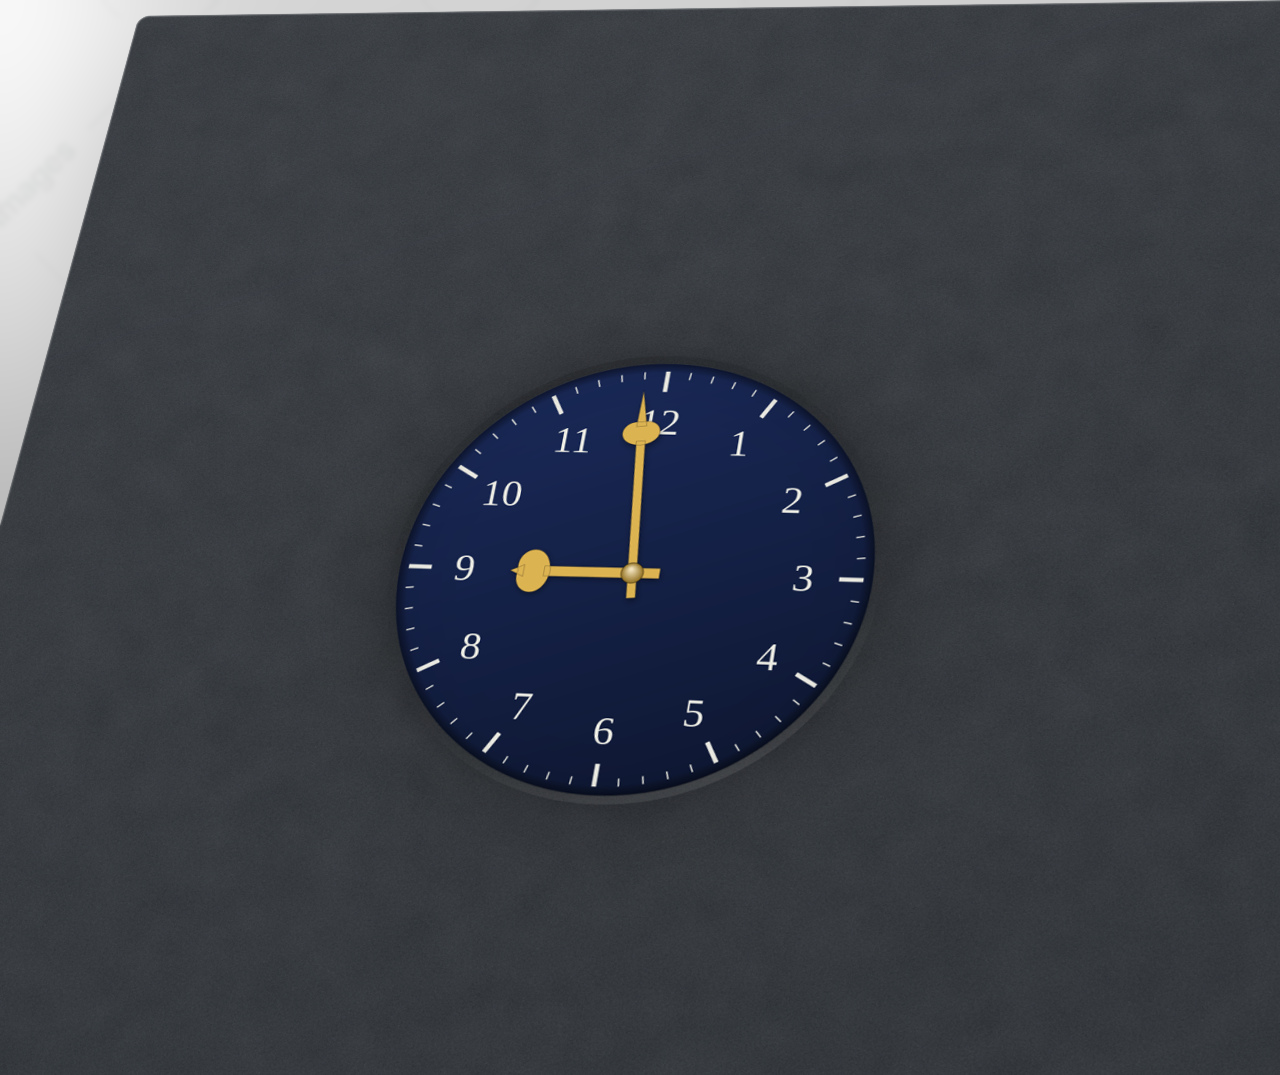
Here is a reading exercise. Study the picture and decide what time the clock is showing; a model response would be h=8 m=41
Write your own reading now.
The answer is h=8 m=59
